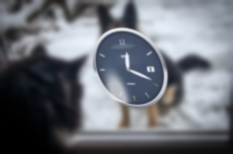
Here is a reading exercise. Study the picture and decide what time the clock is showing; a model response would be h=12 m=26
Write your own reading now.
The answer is h=12 m=19
